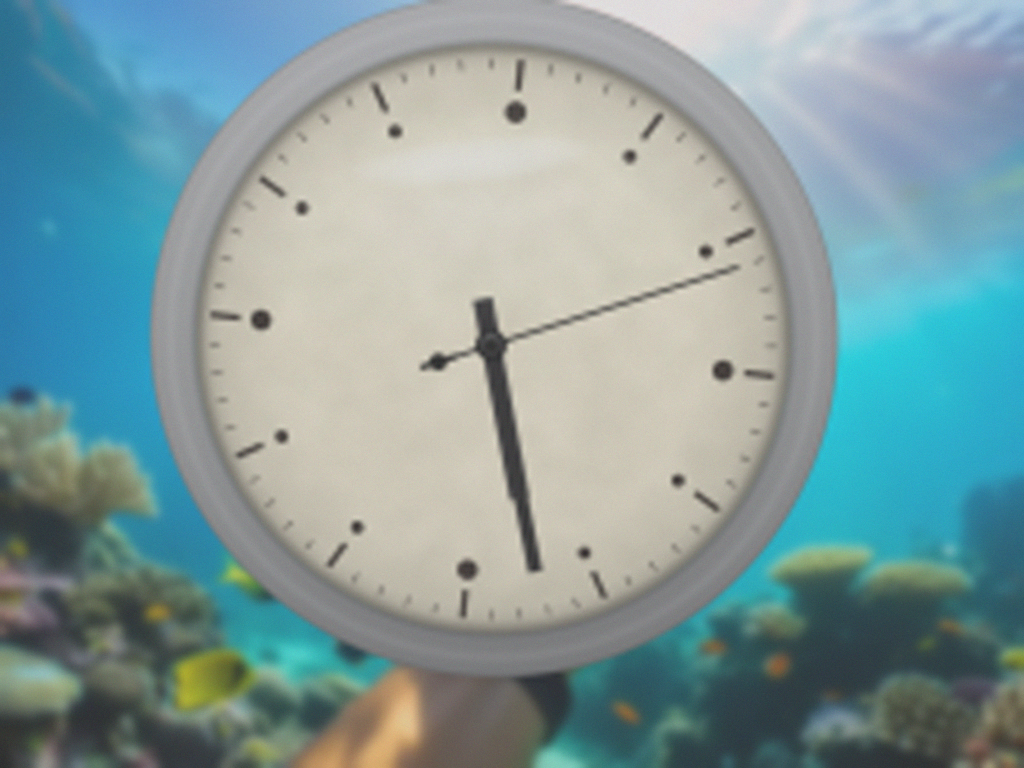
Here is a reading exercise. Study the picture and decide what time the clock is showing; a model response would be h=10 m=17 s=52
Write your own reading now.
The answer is h=5 m=27 s=11
